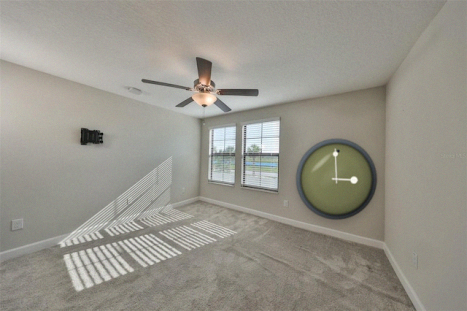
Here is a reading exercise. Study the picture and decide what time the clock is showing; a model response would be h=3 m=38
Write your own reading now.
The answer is h=2 m=59
